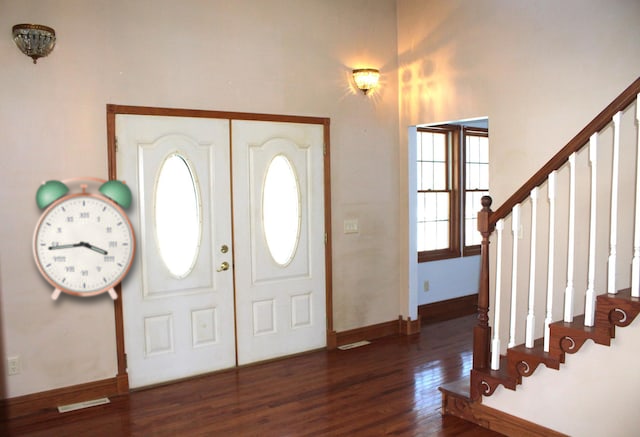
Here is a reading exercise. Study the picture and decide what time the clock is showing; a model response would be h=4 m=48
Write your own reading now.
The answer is h=3 m=44
